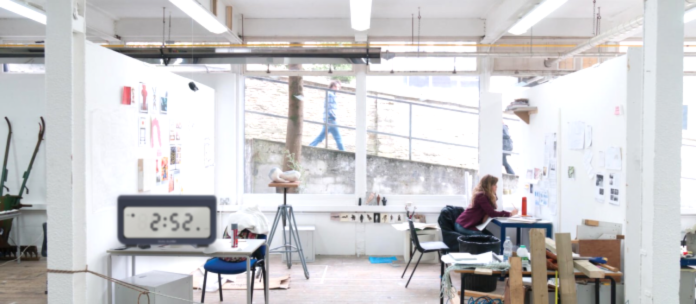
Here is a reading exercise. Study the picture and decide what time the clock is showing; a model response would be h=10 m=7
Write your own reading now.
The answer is h=2 m=52
